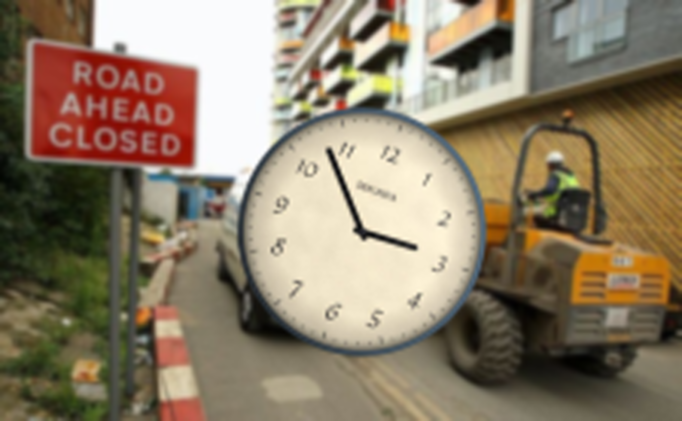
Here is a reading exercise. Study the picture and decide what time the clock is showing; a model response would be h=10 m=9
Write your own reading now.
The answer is h=2 m=53
